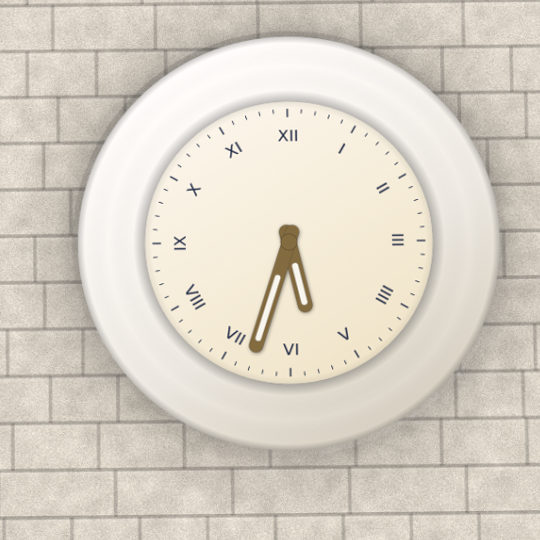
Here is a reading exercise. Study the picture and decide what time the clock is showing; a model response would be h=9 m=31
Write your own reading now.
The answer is h=5 m=33
